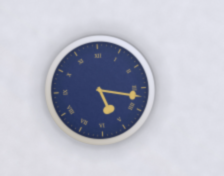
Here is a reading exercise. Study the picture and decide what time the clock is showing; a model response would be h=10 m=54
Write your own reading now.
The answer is h=5 m=17
